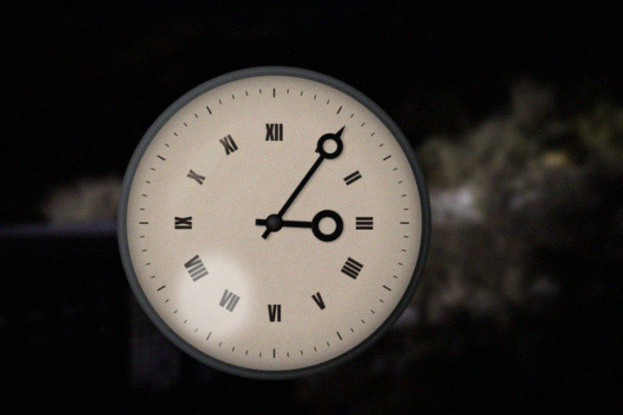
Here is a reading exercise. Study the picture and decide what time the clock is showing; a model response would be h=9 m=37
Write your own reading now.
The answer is h=3 m=6
